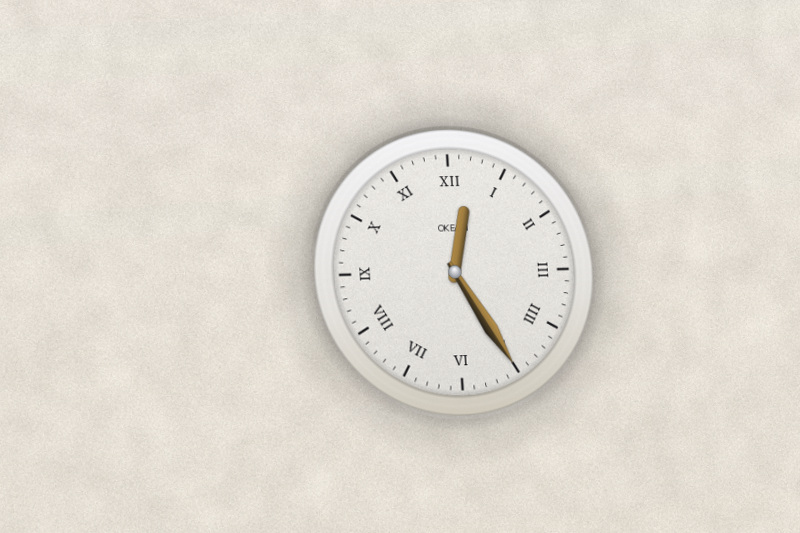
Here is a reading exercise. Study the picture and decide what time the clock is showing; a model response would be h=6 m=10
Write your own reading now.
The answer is h=12 m=25
